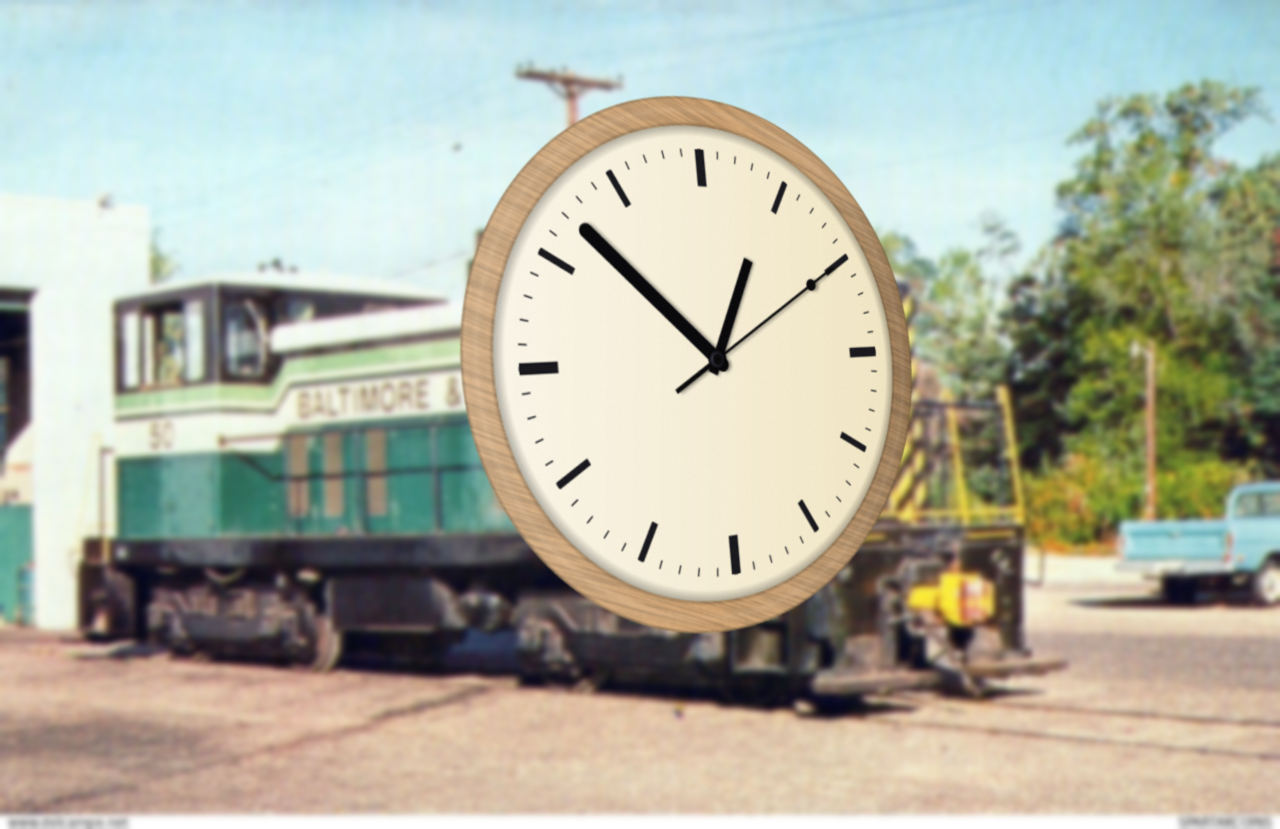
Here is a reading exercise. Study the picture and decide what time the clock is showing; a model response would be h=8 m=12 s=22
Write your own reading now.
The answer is h=12 m=52 s=10
